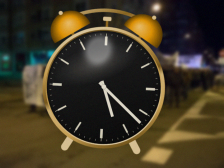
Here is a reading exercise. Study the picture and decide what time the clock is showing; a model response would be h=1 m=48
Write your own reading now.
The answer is h=5 m=22
